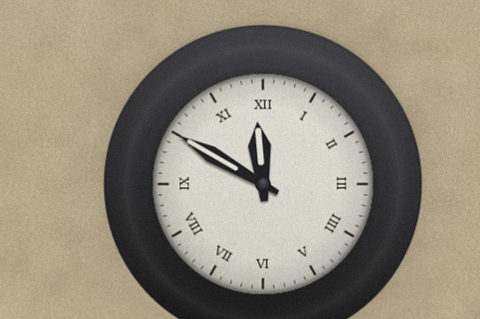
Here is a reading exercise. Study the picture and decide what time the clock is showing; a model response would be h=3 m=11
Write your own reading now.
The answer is h=11 m=50
